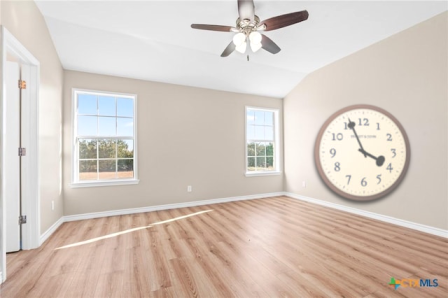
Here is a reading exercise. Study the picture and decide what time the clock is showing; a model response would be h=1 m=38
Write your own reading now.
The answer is h=3 m=56
